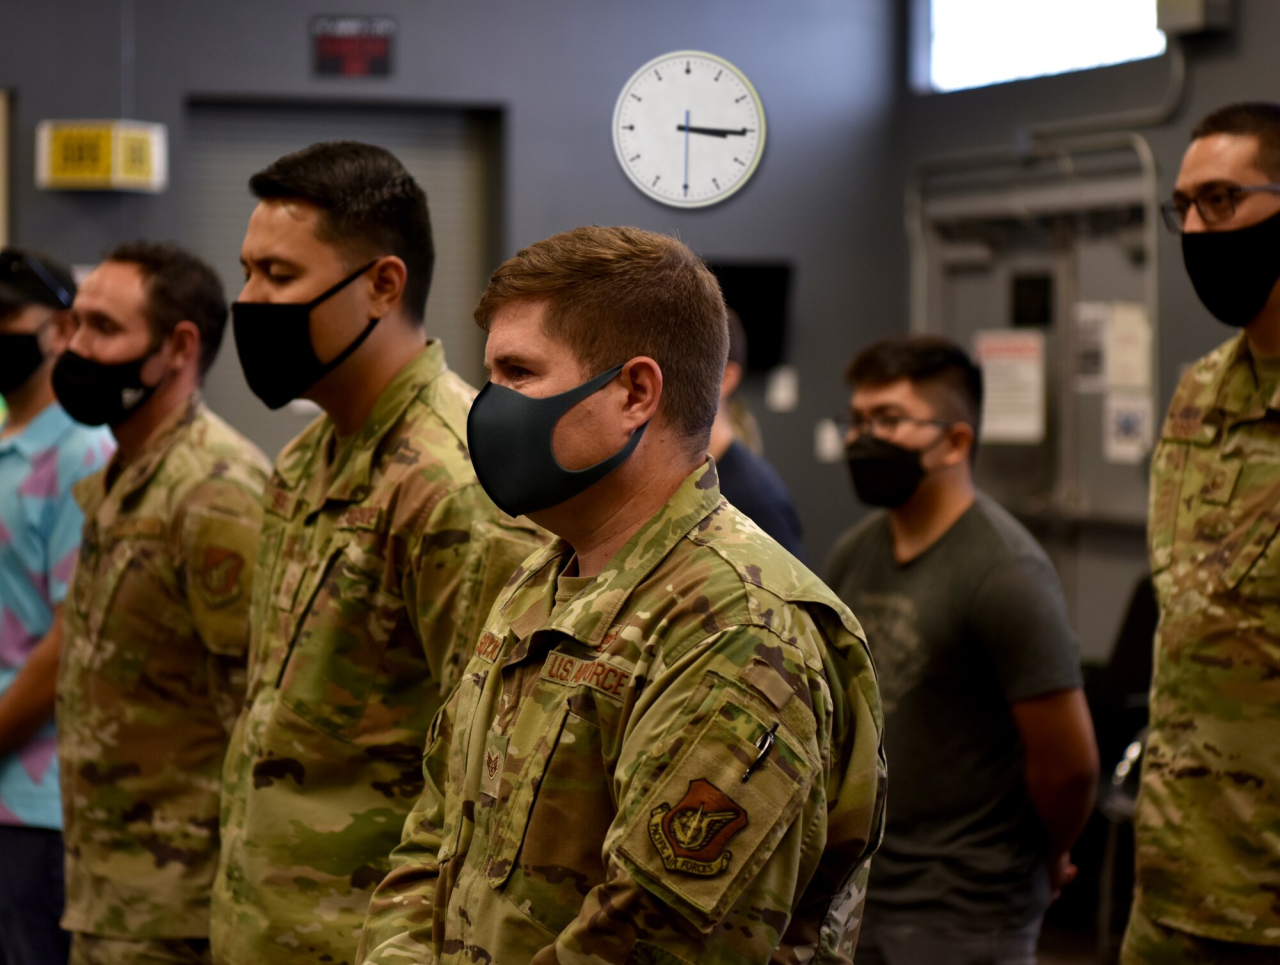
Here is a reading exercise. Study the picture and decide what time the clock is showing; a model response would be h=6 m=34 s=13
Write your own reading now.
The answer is h=3 m=15 s=30
